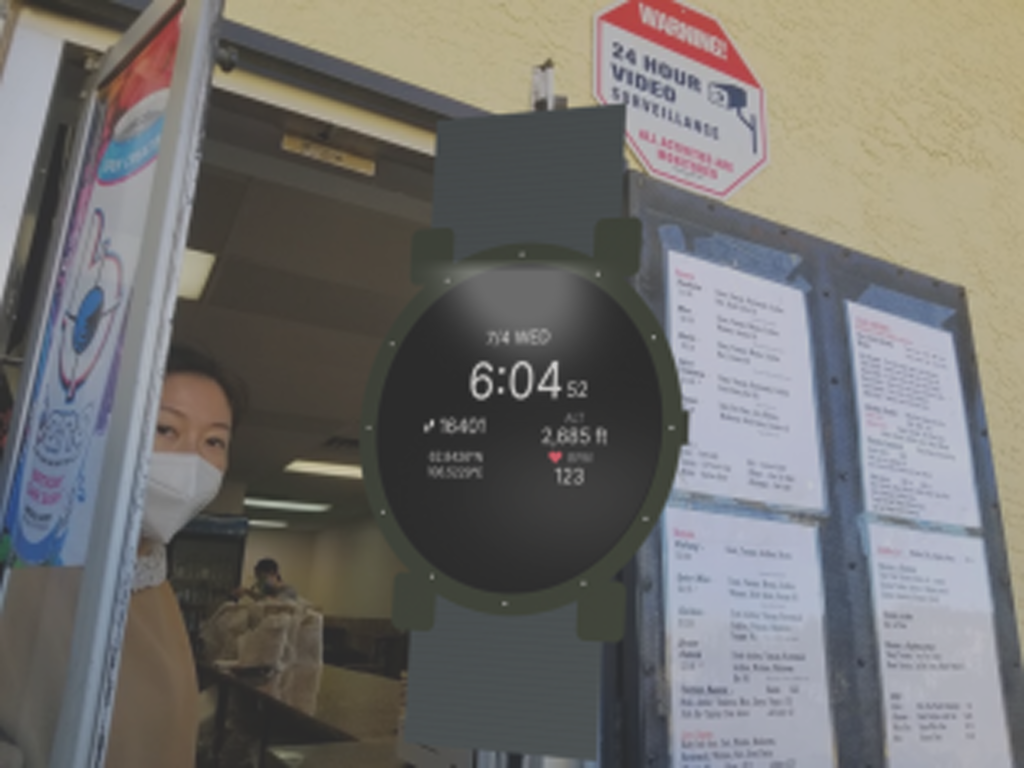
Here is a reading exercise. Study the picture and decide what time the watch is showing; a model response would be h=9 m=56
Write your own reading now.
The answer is h=6 m=4
